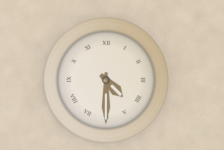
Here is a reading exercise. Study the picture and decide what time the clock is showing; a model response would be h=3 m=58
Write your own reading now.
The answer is h=4 m=30
